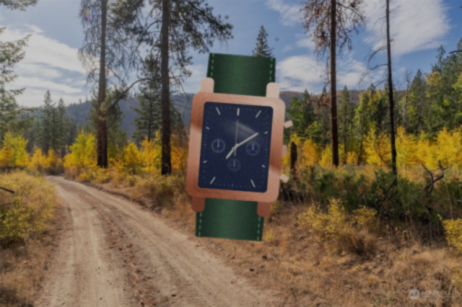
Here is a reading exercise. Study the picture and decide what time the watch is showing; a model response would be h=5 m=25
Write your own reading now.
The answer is h=7 m=9
